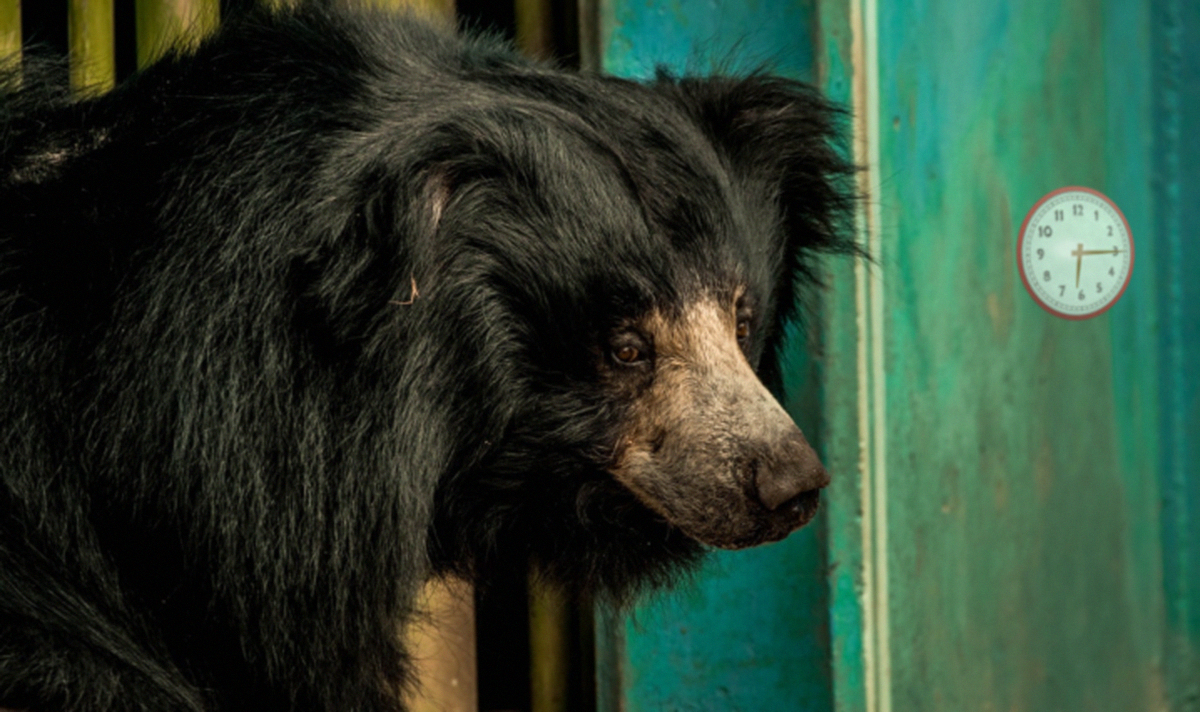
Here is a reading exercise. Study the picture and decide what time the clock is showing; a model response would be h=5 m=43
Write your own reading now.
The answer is h=6 m=15
